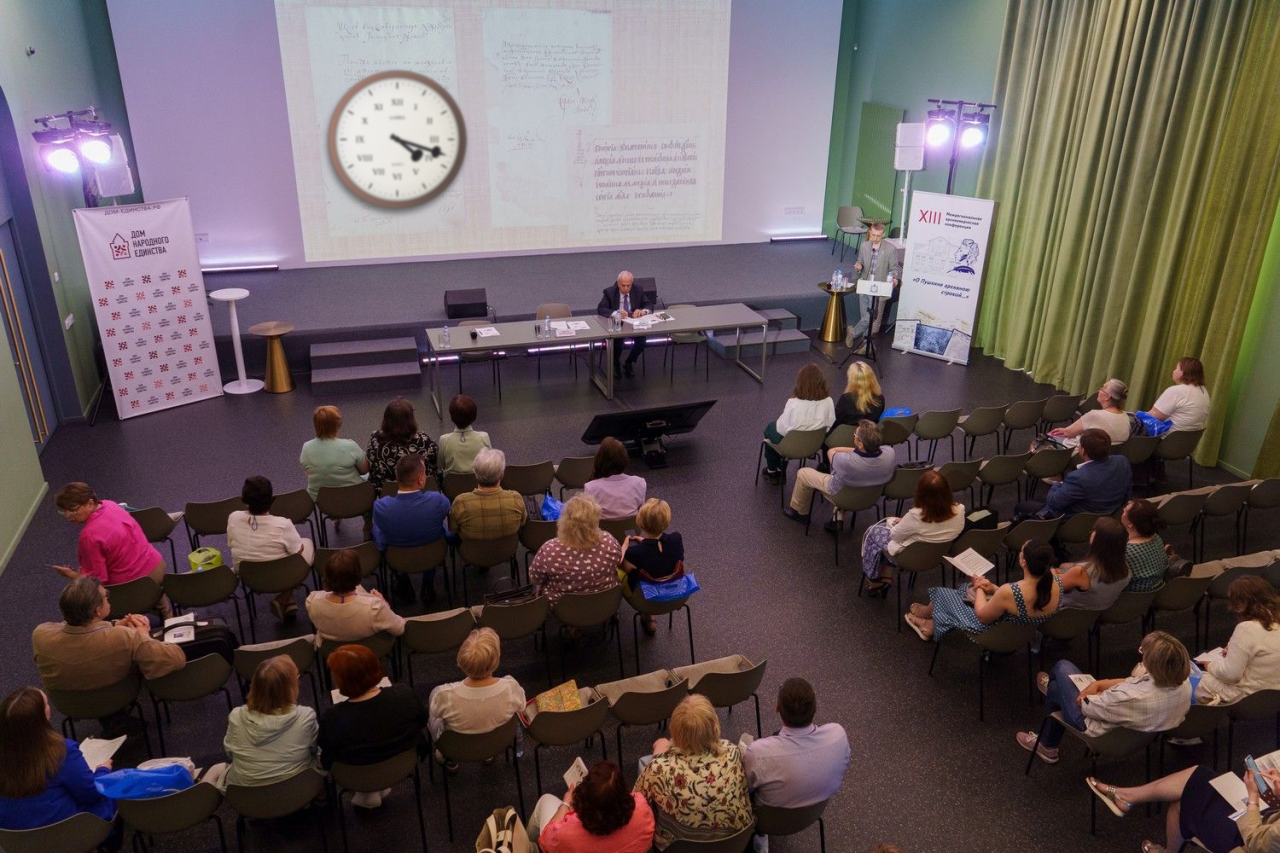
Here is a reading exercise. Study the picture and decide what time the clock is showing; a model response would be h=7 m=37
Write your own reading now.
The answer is h=4 m=18
